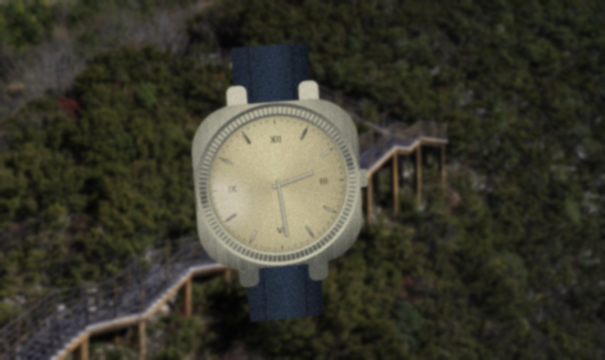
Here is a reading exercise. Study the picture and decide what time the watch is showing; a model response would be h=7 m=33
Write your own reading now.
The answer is h=2 m=29
